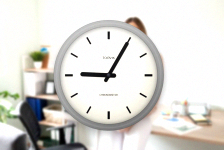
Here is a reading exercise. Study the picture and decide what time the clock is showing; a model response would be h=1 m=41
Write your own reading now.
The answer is h=9 m=5
